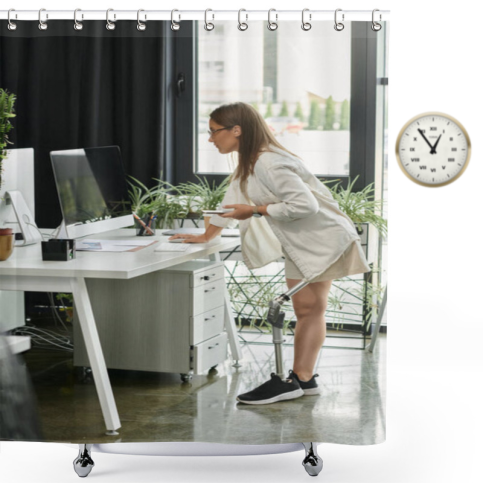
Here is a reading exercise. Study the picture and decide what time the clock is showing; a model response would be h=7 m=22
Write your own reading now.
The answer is h=12 m=54
